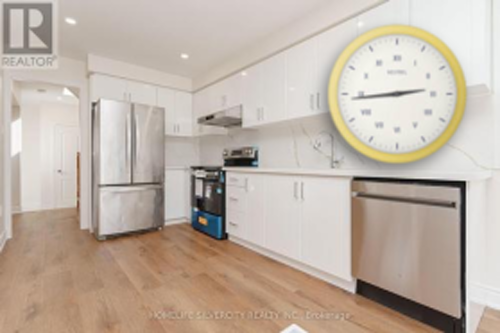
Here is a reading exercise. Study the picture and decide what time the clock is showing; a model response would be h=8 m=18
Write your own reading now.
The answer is h=2 m=44
